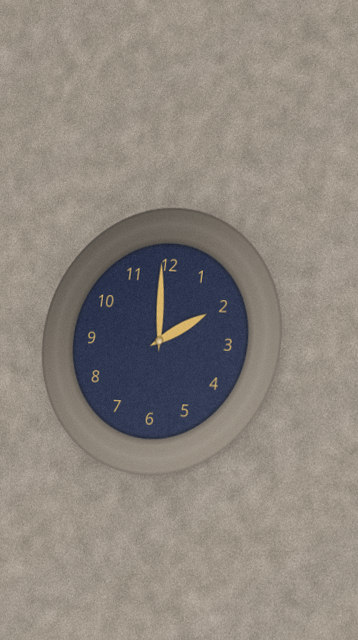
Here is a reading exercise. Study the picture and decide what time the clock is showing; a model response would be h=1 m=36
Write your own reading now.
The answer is h=1 m=59
